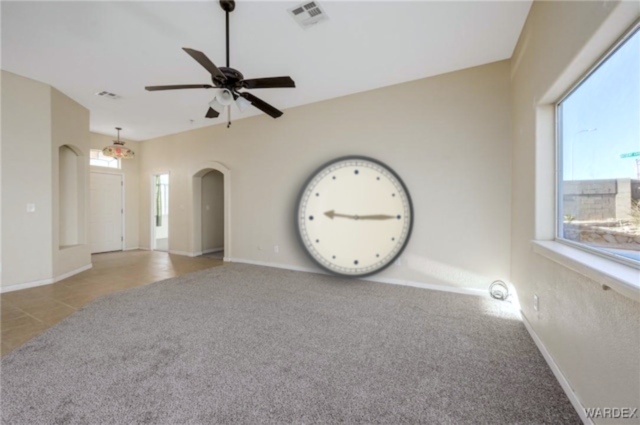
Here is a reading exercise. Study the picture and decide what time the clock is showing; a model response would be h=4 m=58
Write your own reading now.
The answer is h=9 m=15
